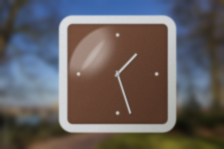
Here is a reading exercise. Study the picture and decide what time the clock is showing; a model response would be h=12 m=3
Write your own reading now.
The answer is h=1 m=27
